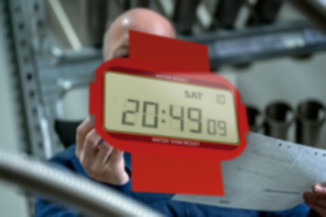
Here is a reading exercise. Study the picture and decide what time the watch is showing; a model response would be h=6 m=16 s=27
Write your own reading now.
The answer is h=20 m=49 s=9
